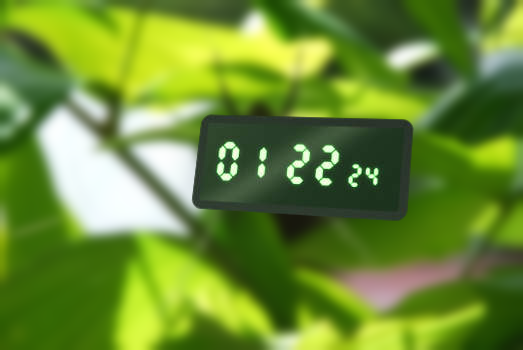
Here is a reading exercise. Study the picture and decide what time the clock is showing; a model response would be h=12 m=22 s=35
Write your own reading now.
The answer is h=1 m=22 s=24
